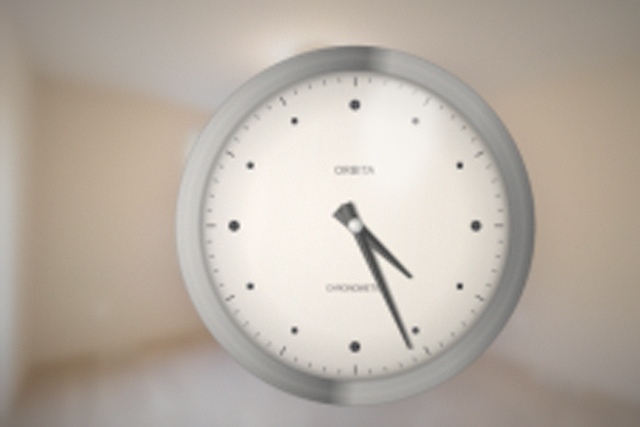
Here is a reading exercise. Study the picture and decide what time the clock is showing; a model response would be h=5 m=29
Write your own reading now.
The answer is h=4 m=26
